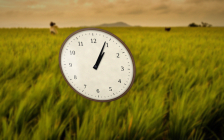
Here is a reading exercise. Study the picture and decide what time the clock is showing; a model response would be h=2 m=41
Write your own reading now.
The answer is h=1 m=4
